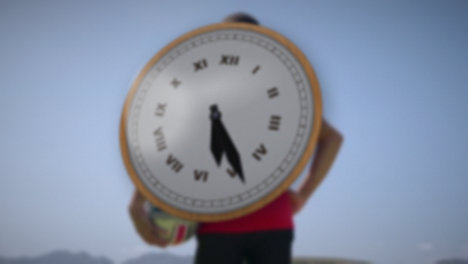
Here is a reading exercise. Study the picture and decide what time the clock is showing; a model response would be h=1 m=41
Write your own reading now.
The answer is h=5 m=24
